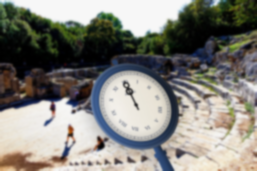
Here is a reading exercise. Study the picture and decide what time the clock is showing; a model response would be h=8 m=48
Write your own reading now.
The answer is h=12 m=0
